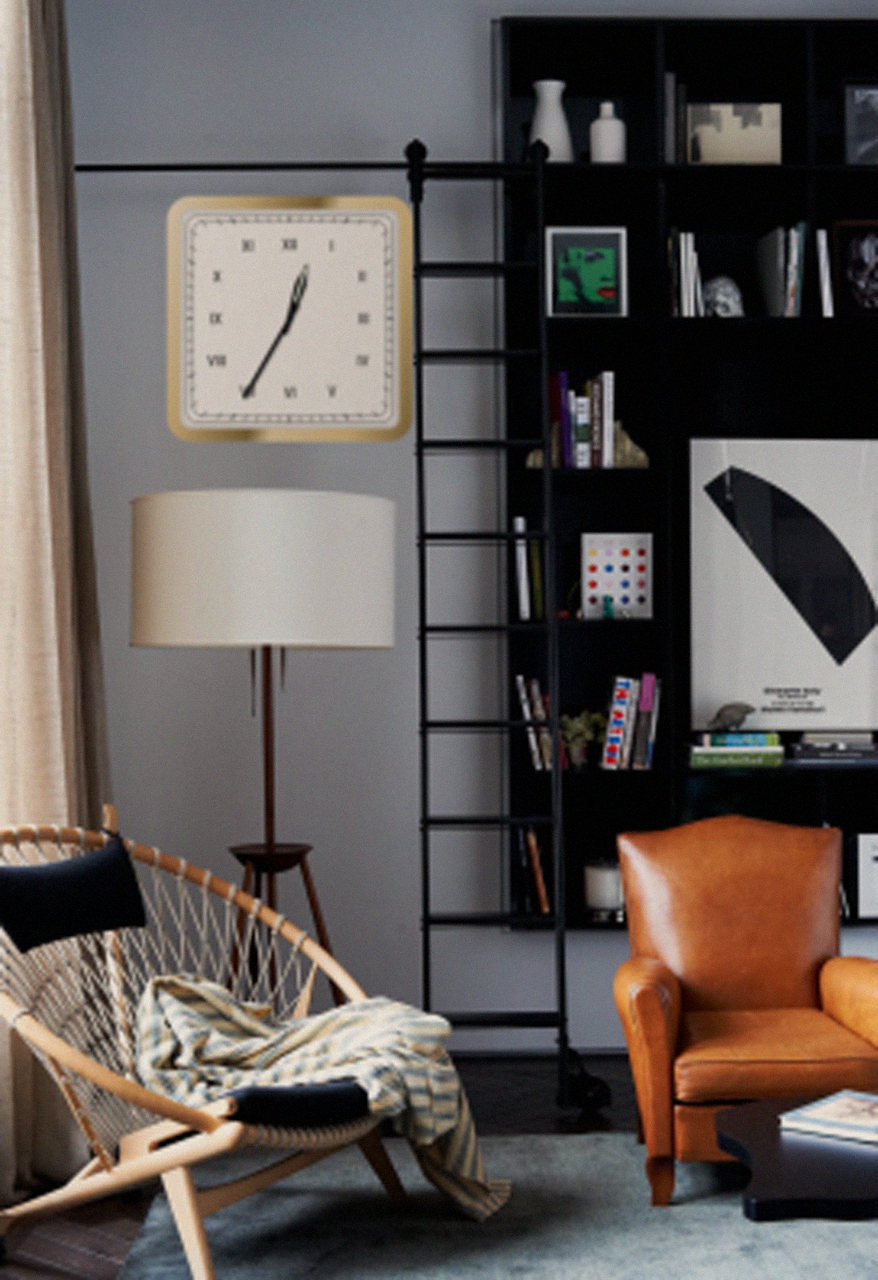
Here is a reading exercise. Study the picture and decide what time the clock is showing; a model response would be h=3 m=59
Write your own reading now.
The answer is h=12 m=35
